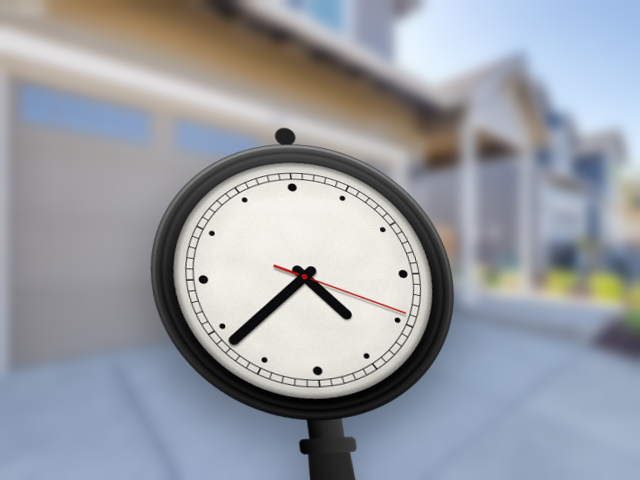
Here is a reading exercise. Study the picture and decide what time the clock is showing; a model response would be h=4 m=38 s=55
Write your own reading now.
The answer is h=4 m=38 s=19
